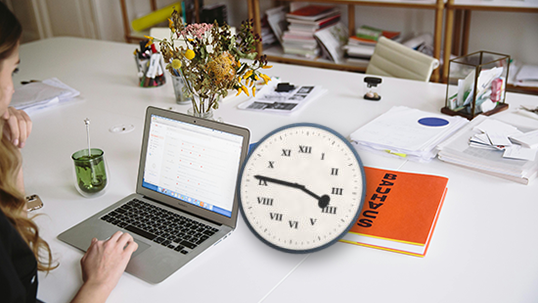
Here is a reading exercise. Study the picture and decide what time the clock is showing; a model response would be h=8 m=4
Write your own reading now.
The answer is h=3 m=46
